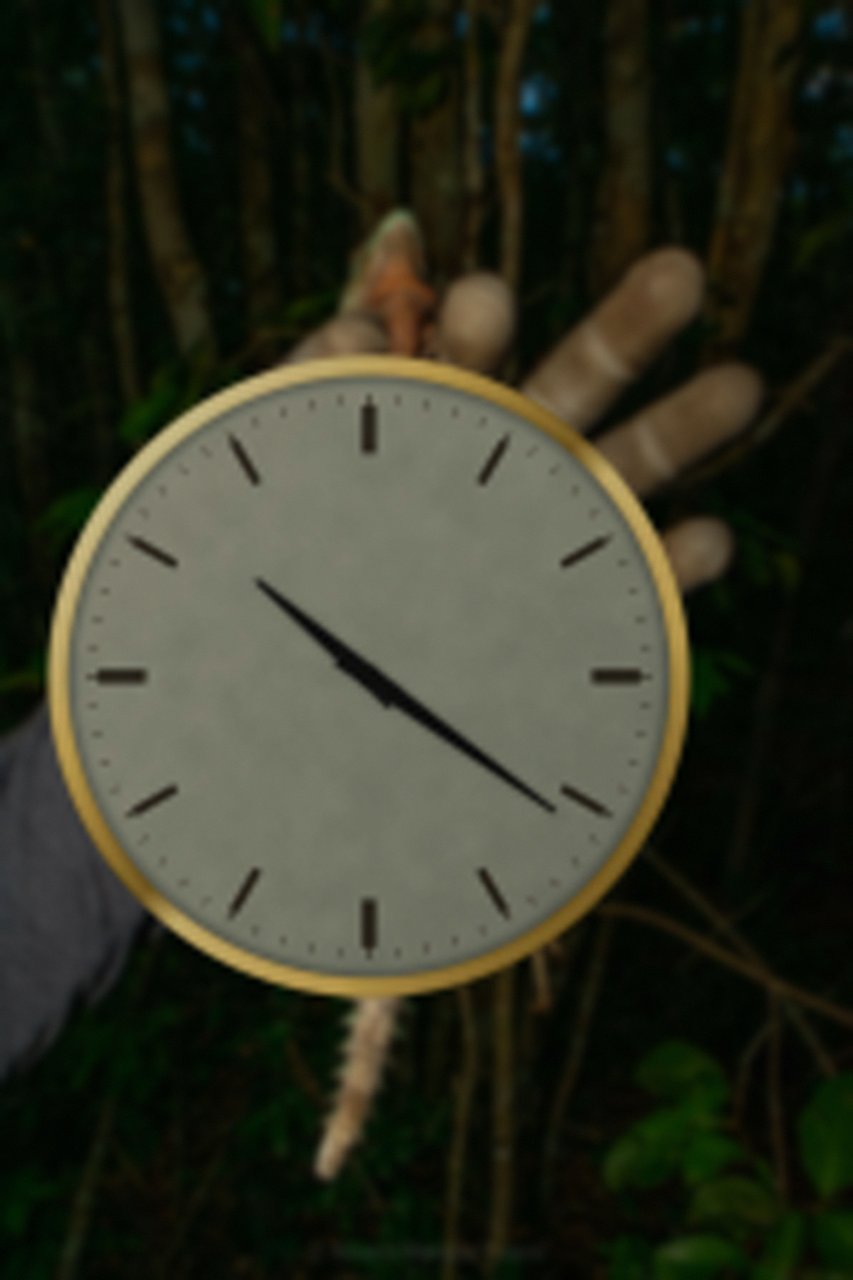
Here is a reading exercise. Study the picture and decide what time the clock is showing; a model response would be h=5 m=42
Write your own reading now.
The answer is h=10 m=21
